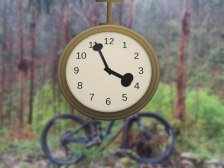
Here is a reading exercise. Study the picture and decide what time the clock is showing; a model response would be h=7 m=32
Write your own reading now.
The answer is h=3 m=56
